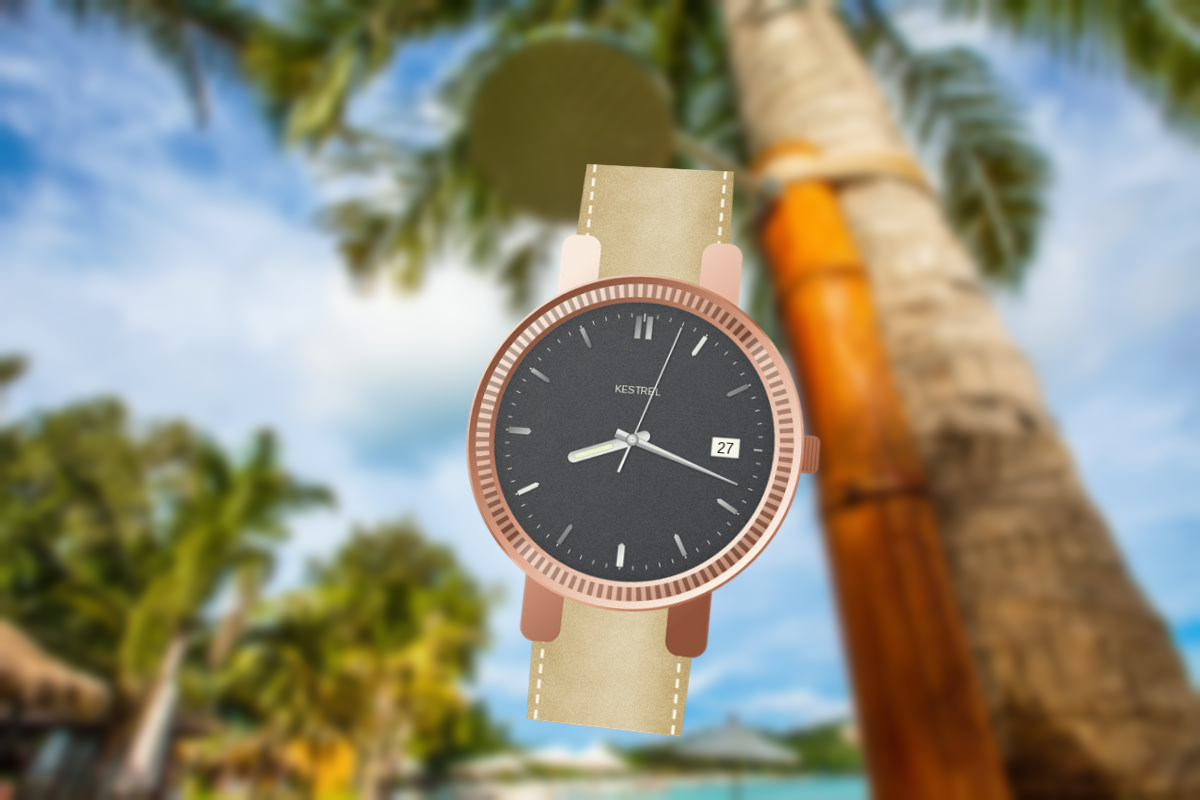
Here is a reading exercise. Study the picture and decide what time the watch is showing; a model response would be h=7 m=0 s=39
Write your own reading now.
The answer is h=8 m=18 s=3
